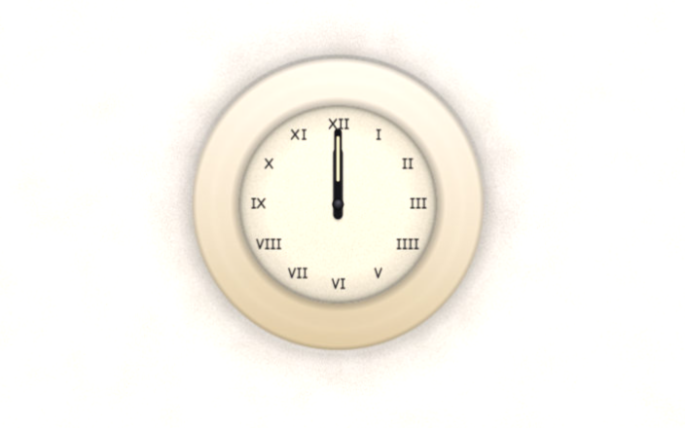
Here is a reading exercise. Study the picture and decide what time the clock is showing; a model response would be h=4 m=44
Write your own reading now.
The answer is h=12 m=0
